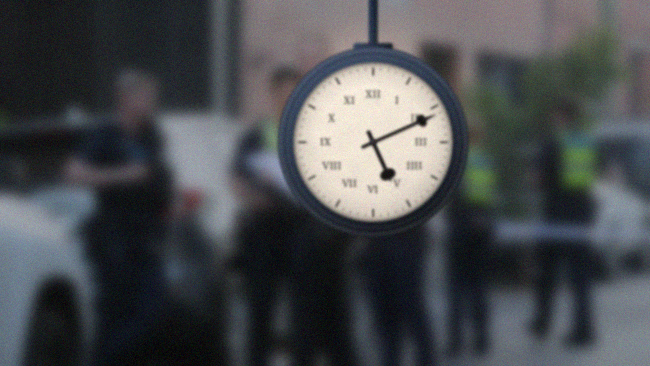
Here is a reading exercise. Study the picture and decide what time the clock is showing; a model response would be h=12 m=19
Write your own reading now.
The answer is h=5 m=11
